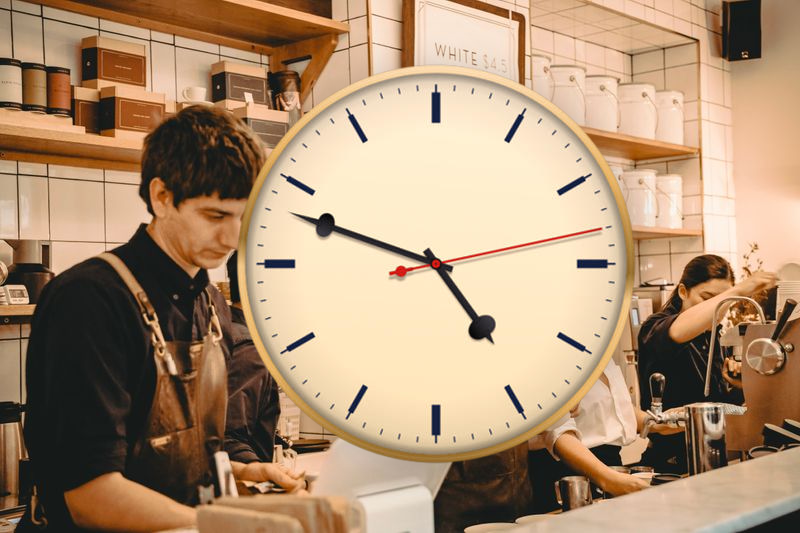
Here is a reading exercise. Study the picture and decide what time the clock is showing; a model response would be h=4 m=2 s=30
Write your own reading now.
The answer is h=4 m=48 s=13
